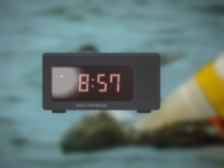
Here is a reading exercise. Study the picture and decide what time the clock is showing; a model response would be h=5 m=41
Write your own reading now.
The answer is h=8 m=57
